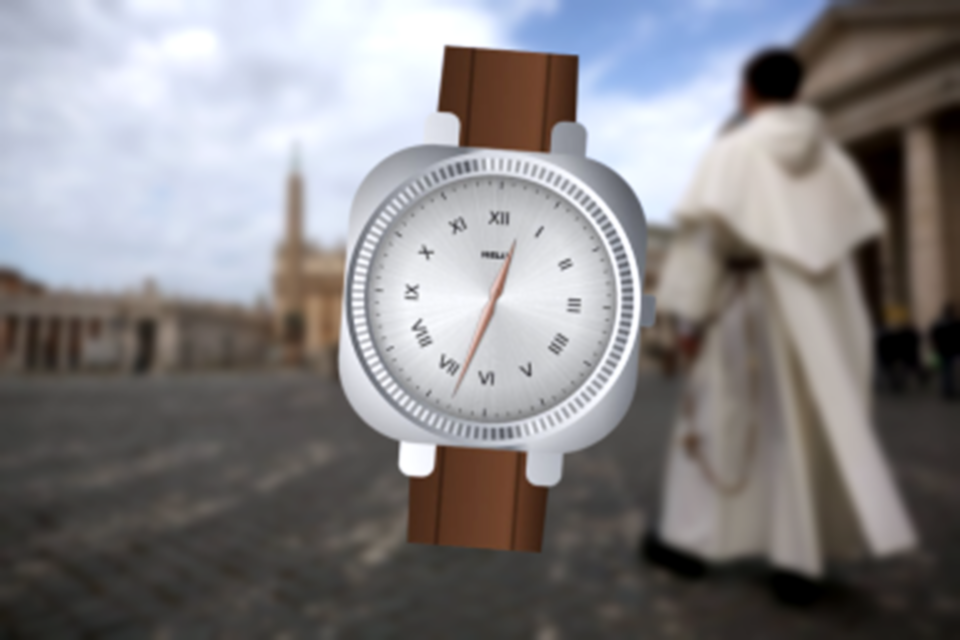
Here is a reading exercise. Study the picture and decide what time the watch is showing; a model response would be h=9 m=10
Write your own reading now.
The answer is h=12 m=33
